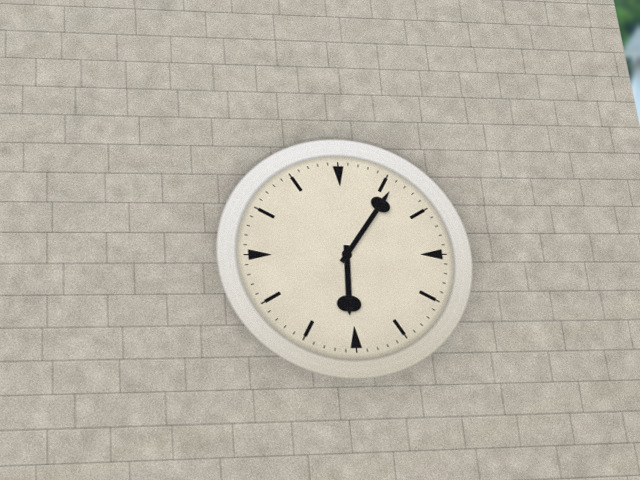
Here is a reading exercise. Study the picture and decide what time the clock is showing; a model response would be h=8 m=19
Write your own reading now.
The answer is h=6 m=6
